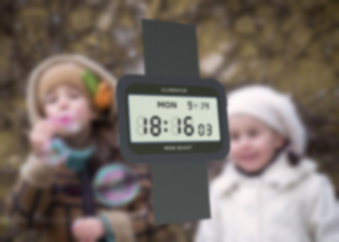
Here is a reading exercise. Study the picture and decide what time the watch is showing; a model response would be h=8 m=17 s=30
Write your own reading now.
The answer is h=18 m=16 s=3
